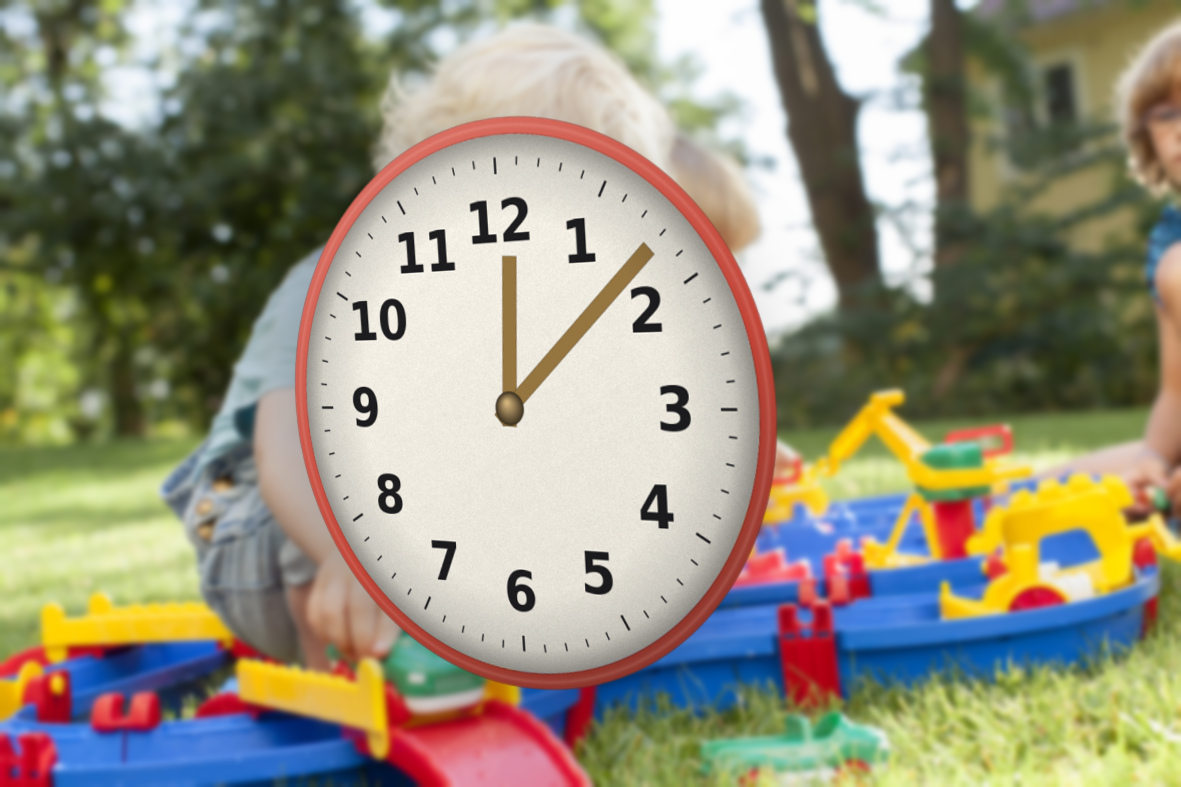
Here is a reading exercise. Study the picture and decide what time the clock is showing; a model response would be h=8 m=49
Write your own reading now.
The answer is h=12 m=8
